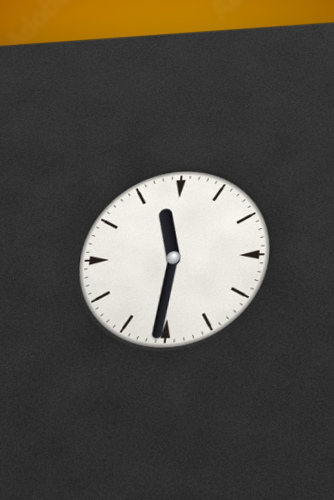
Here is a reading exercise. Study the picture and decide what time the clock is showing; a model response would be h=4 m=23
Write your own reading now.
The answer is h=11 m=31
